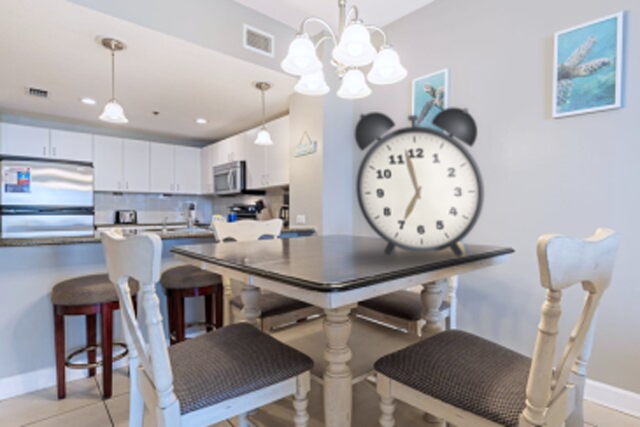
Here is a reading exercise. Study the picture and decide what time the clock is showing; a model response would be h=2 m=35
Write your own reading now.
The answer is h=6 m=58
